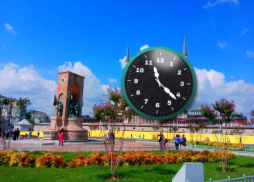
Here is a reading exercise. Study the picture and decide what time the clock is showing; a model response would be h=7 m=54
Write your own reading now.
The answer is h=11 m=22
